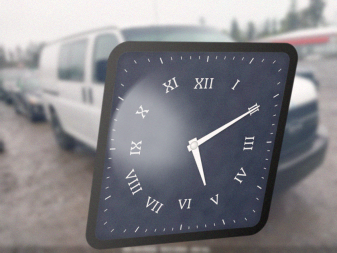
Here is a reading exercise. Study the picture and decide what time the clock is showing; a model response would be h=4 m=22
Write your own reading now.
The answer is h=5 m=10
